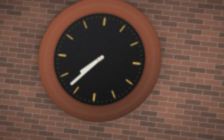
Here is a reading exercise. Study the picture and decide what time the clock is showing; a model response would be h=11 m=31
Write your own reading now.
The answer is h=7 m=37
